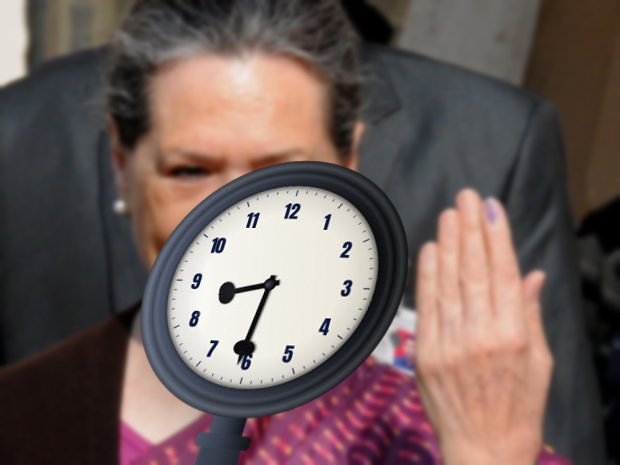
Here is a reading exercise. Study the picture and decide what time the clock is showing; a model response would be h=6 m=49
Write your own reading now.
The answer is h=8 m=31
